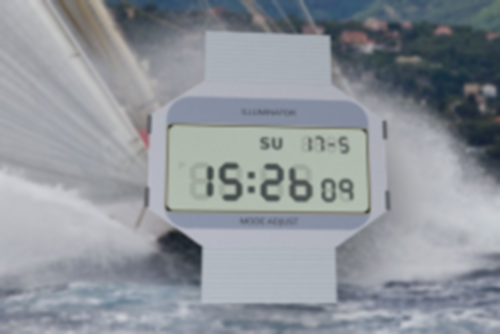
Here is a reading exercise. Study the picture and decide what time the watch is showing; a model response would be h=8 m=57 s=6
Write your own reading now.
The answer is h=15 m=26 s=9
